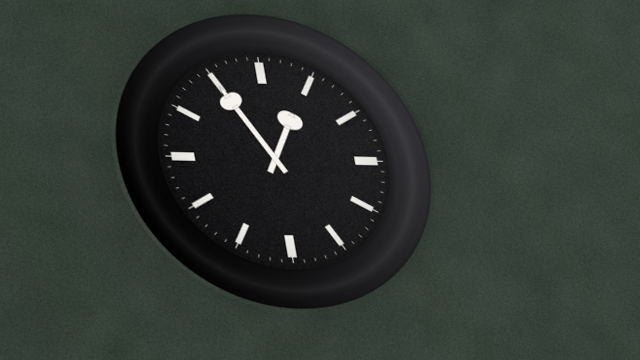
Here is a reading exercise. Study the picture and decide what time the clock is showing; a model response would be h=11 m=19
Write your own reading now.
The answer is h=12 m=55
